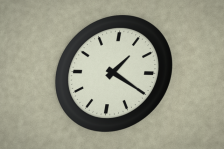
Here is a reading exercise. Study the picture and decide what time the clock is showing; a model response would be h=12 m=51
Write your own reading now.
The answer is h=1 m=20
